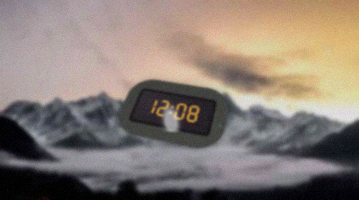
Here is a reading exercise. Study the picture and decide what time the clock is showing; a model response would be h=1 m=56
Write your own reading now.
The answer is h=12 m=8
